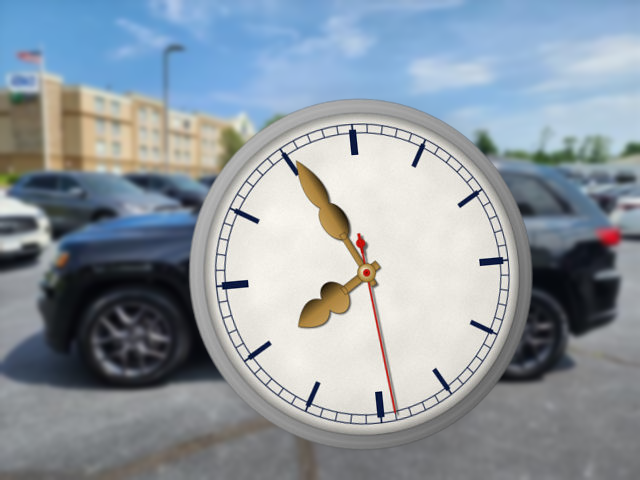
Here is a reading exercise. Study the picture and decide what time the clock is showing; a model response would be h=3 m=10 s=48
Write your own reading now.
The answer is h=7 m=55 s=29
